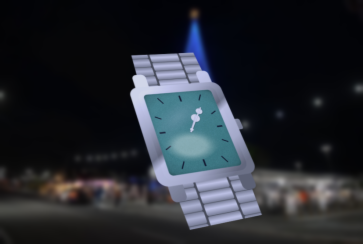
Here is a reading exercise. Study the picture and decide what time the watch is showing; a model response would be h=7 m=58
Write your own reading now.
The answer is h=1 m=6
